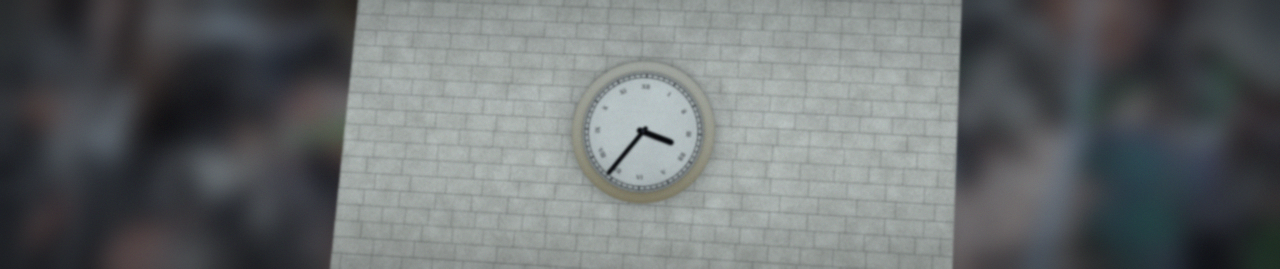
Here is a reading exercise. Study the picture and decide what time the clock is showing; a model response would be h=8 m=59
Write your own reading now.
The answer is h=3 m=36
